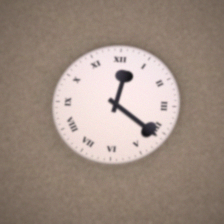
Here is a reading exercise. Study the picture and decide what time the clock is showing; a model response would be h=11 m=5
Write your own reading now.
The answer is h=12 m=21
